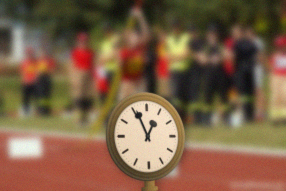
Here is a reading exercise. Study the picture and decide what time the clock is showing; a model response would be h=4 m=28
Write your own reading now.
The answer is h=12 m=56
